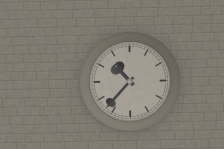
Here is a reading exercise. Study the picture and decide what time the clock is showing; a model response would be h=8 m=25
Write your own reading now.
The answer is h=10 m=37
